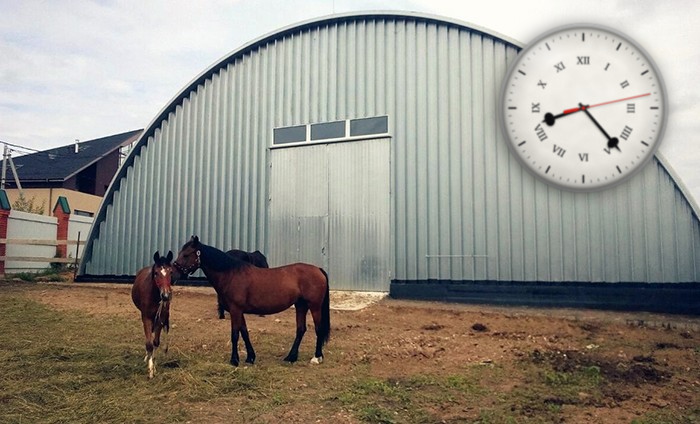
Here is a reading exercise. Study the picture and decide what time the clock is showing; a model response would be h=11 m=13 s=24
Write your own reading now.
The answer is h=8 m=23 s=13
